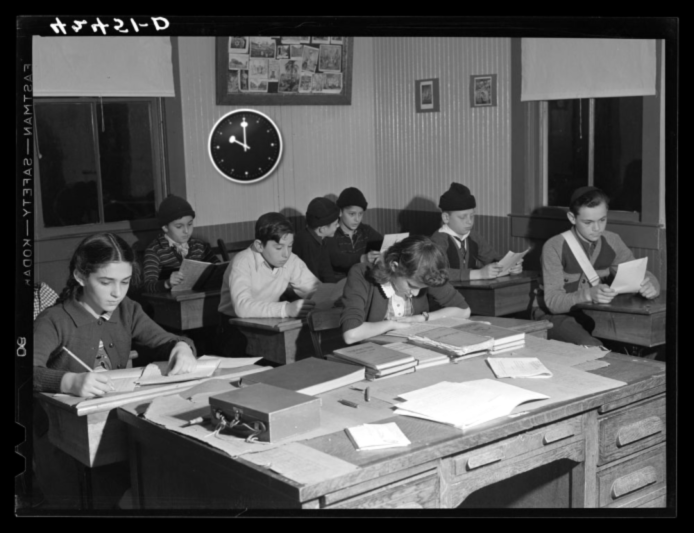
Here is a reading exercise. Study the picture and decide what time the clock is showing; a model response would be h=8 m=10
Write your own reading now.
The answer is h=10 m=0
